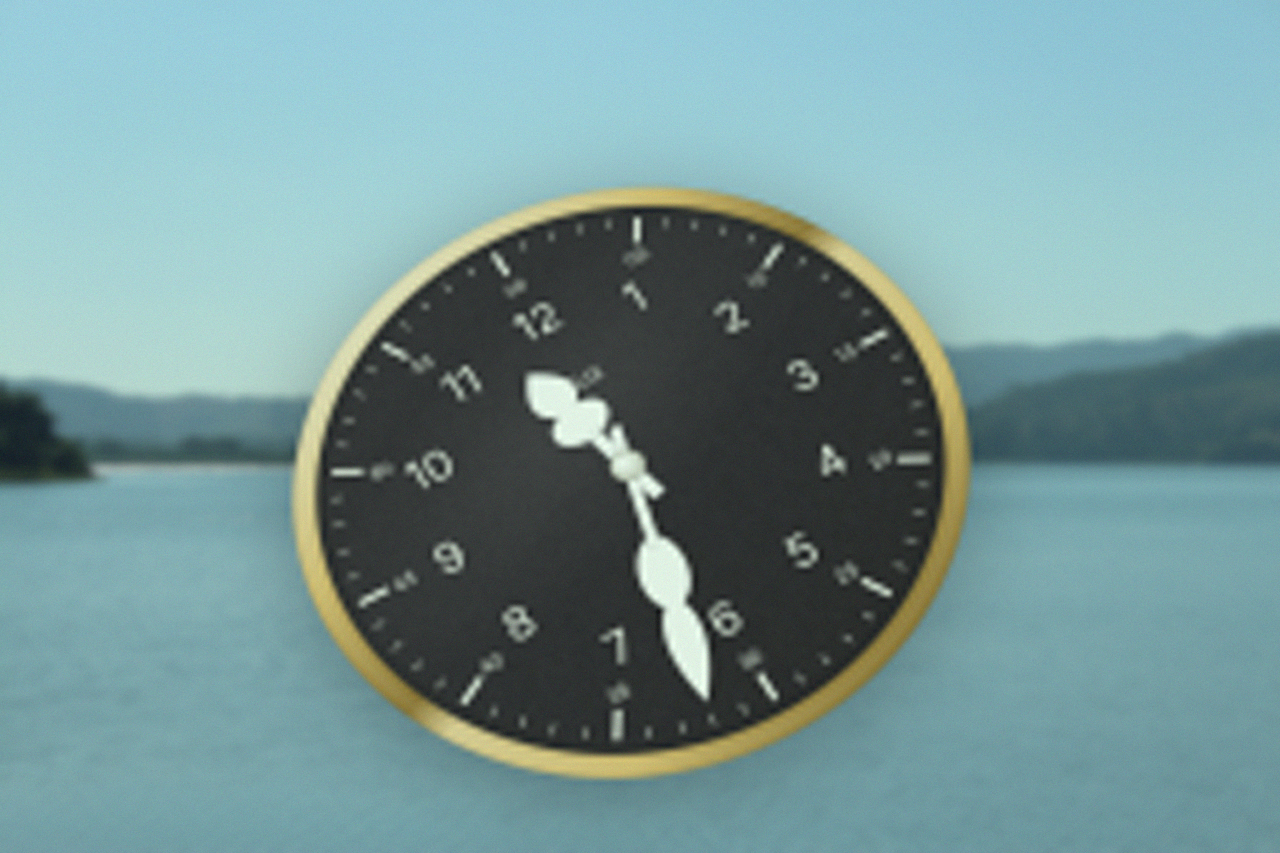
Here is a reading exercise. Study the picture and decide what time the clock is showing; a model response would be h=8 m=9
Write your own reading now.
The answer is h=11 m=32
